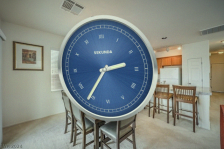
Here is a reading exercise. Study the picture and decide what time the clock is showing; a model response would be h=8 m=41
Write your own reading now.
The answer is h=2 m=36
